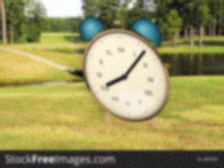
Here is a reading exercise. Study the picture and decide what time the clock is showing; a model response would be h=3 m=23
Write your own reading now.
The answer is h=8 m=7
